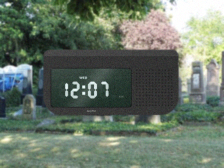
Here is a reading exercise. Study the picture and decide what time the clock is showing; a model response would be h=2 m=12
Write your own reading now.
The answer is h=12 m=7
